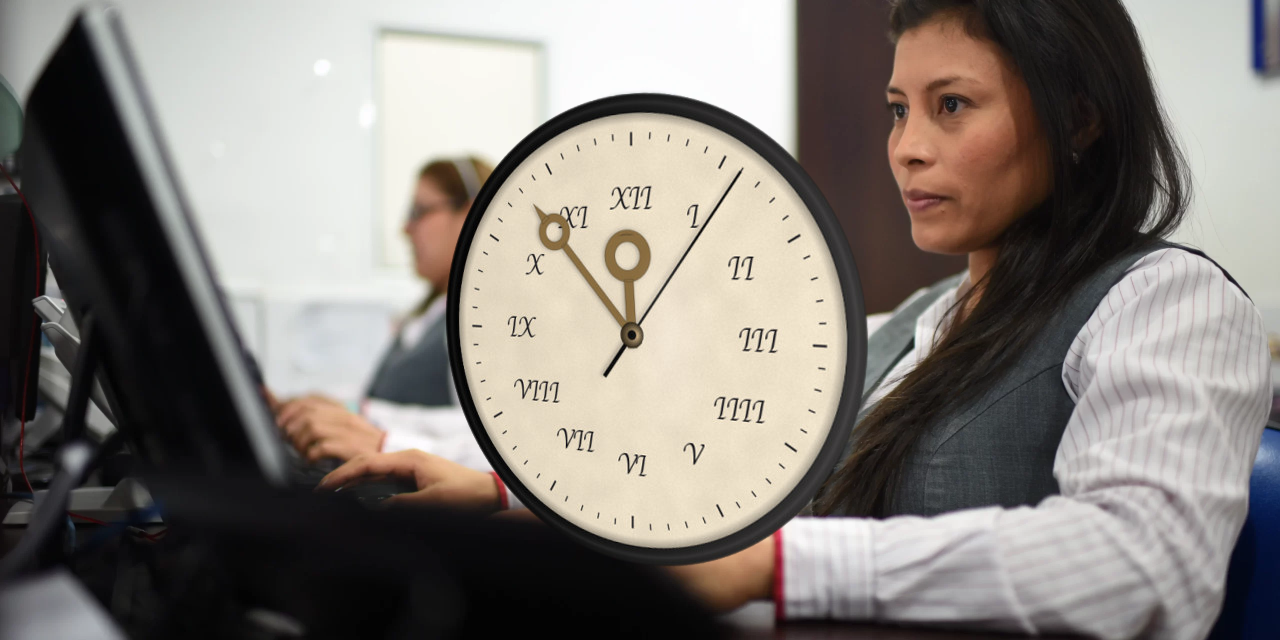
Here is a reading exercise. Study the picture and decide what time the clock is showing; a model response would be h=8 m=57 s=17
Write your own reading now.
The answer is h=11 m=53 s=6
